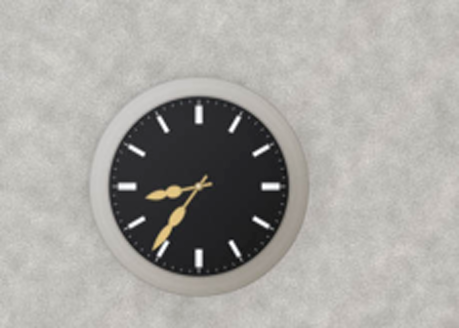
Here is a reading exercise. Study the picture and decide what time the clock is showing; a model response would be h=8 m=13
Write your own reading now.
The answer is h=8 m=36
